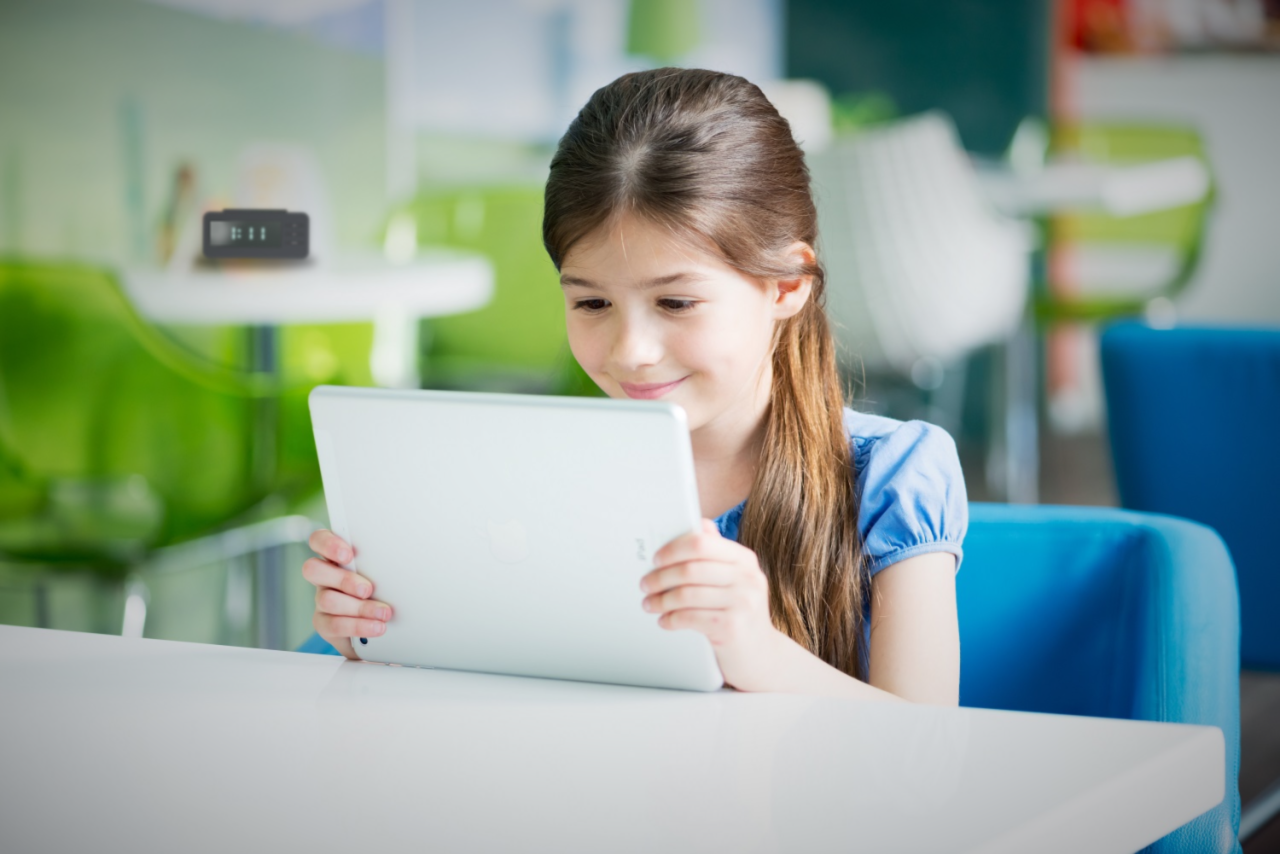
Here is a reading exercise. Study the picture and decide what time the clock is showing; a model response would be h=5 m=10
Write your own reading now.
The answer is h=1 m=11
